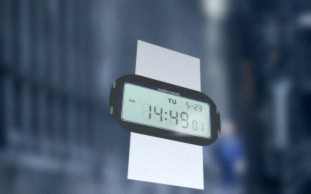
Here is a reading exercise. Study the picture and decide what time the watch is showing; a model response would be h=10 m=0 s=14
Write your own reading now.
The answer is h=14 m=49 s=1
